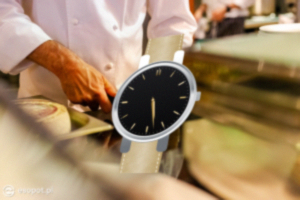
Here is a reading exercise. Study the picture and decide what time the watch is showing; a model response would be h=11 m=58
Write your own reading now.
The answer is h=5 m=28
